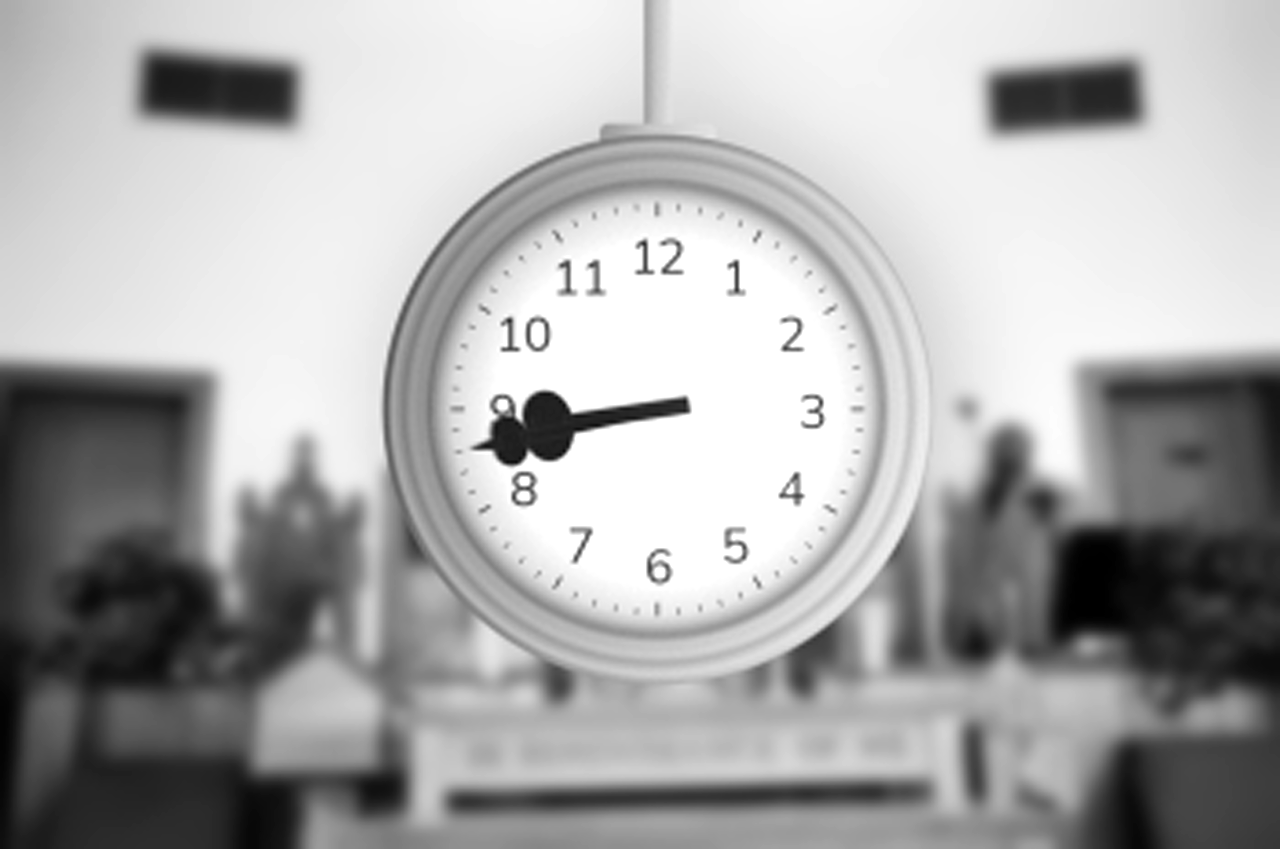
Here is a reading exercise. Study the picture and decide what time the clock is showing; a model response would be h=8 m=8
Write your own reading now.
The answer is h=8 m=43
